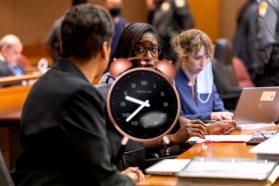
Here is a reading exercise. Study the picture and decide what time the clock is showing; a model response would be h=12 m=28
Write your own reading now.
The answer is h=9 m=38
